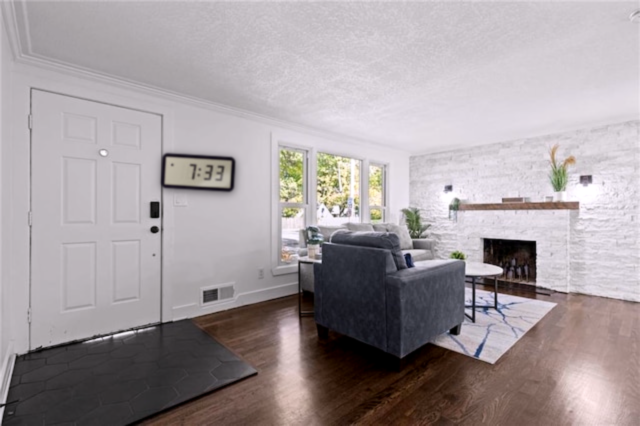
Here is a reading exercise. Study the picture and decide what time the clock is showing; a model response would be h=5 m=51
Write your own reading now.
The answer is h=7 m=33
